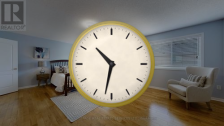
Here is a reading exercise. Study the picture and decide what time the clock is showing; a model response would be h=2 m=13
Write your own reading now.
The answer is h=10 m=32
